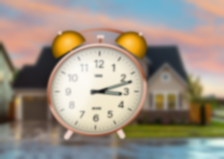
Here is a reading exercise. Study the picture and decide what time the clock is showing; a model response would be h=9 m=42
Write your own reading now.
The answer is h=3 m=12
